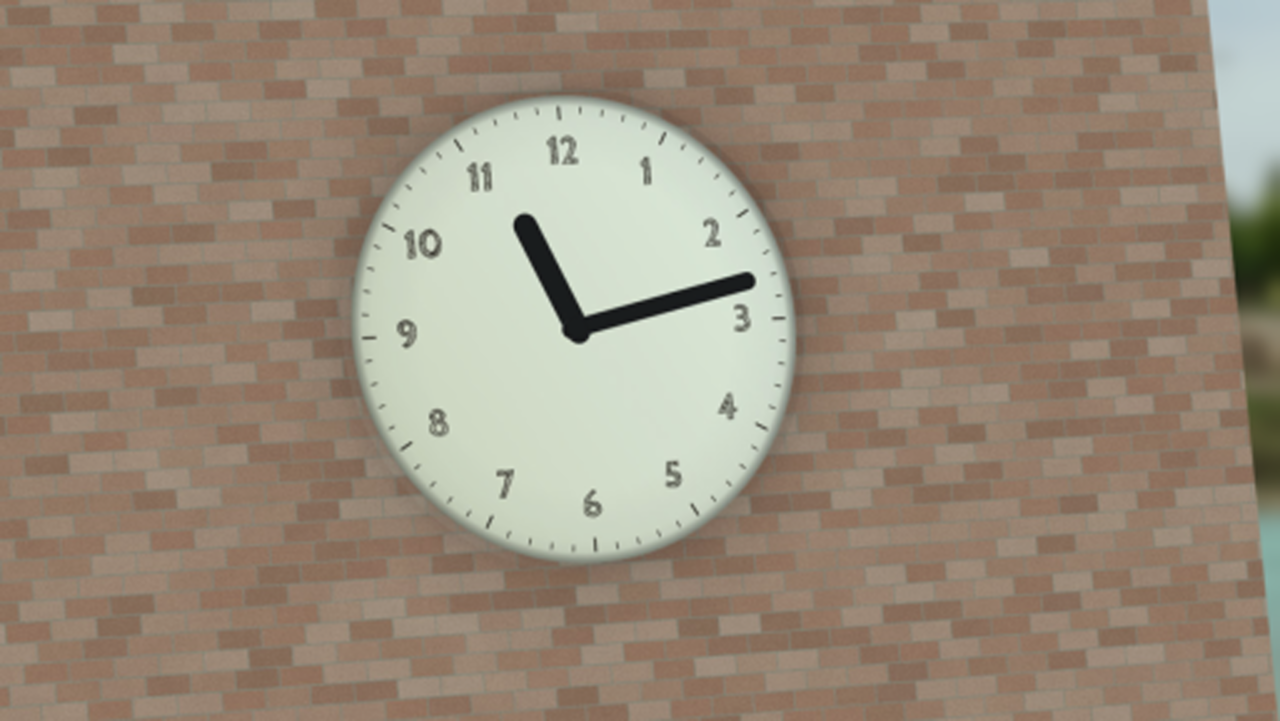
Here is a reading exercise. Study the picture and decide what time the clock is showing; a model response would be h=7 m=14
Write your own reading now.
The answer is h=11 m=13
